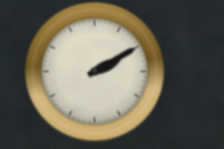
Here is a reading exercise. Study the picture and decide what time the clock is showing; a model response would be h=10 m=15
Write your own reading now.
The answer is h=2 m=10
